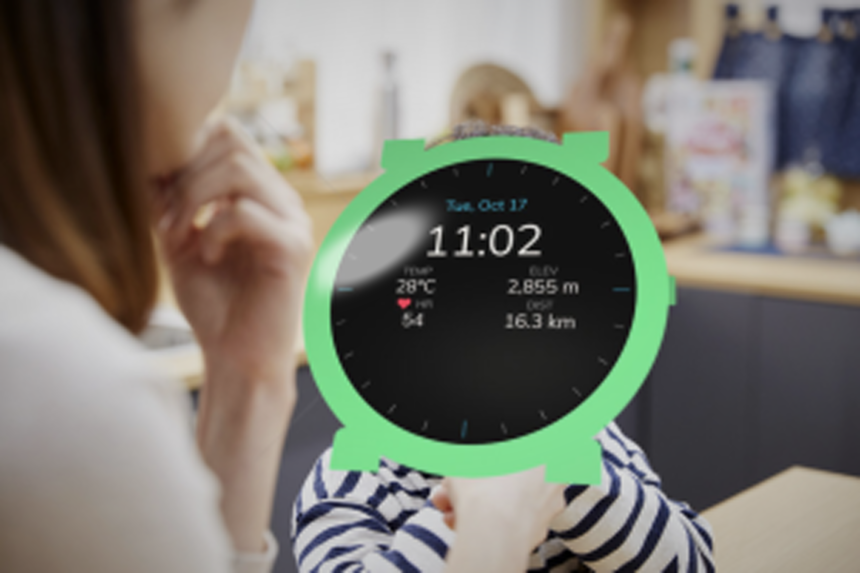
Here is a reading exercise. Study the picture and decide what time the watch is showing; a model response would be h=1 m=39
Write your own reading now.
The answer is h=11 m=2
